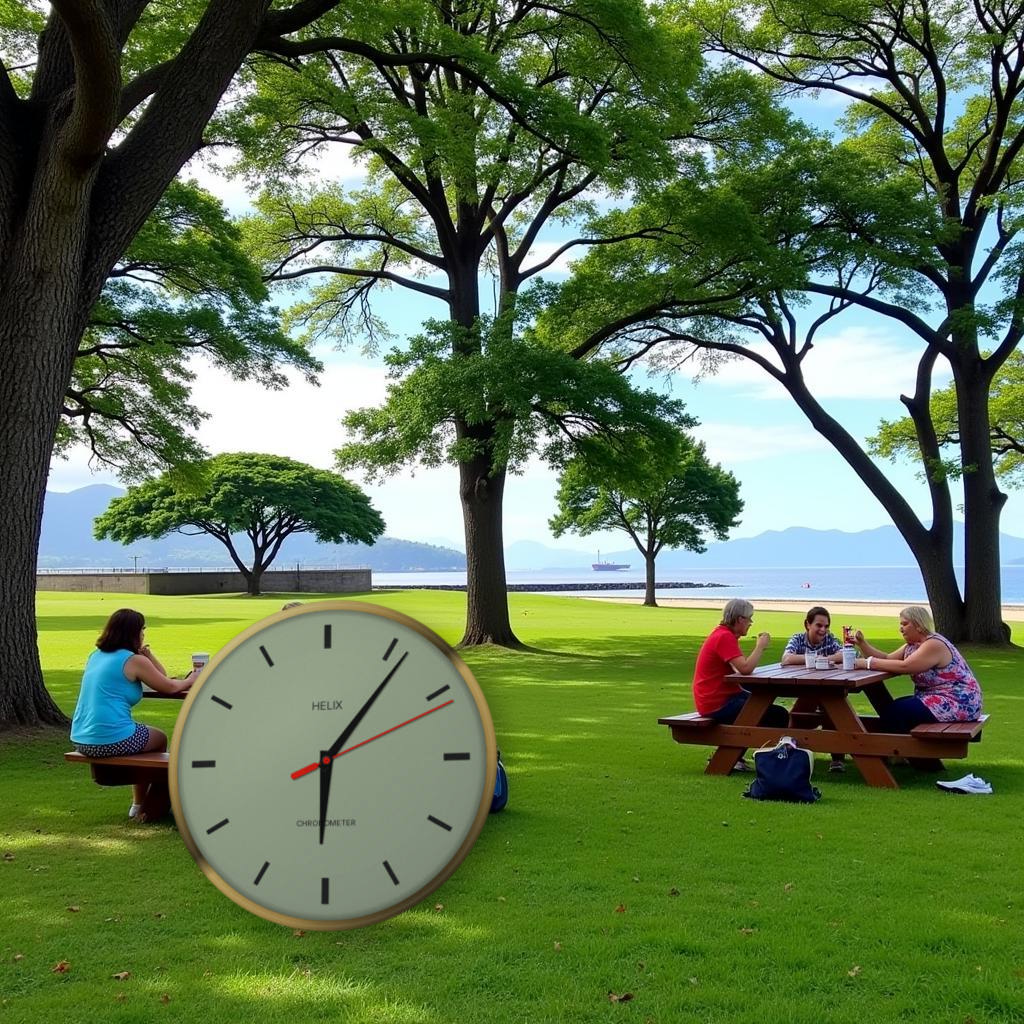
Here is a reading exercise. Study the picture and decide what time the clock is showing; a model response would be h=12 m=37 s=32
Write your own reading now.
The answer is h=6 m=6 s=11
